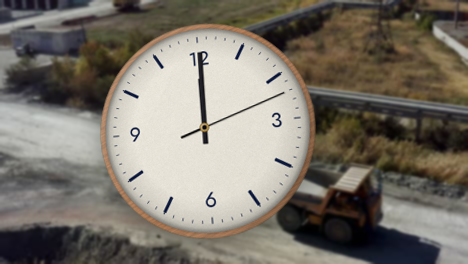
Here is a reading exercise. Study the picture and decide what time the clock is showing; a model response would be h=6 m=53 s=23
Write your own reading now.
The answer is h=12 m=0 s=12
